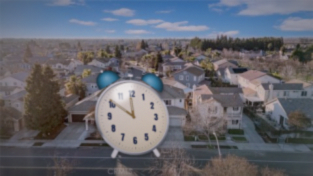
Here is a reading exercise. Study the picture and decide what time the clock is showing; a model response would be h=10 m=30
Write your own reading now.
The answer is h=11 m=51
